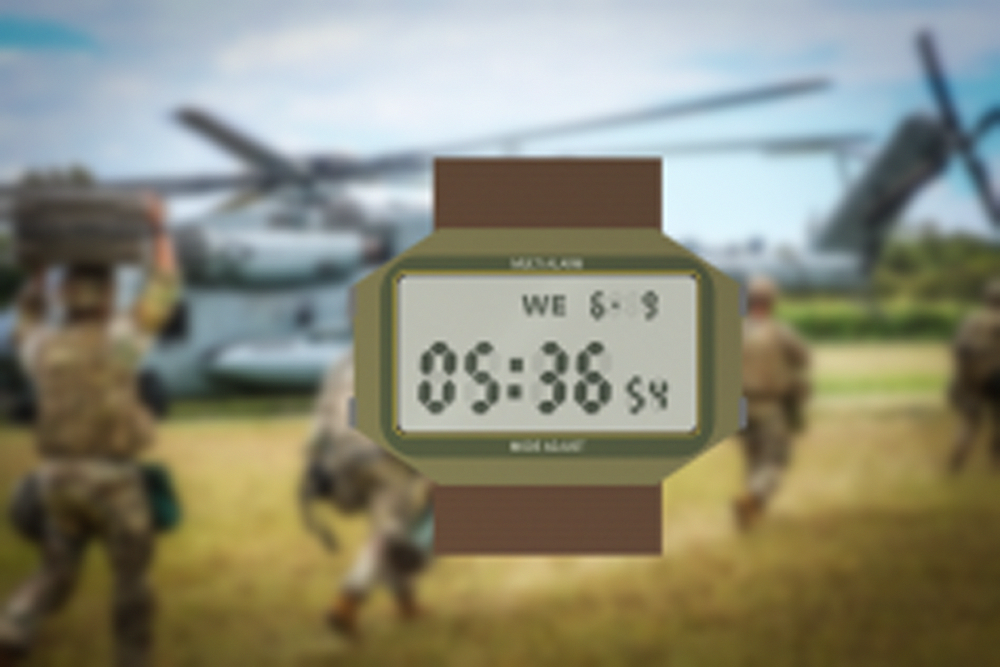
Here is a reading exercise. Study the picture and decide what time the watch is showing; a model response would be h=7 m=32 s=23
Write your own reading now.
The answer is h=5 m=36 s=54
